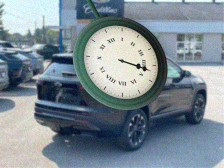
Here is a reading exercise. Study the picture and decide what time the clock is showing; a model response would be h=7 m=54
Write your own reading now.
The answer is h=4 m=22
